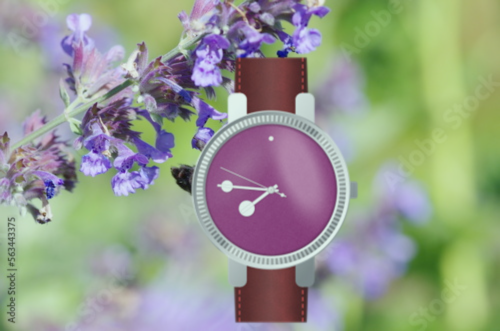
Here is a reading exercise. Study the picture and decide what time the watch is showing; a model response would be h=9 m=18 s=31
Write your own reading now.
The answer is h=7 m=45 s=49
